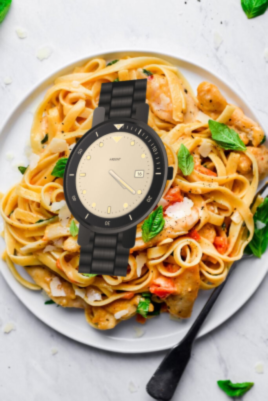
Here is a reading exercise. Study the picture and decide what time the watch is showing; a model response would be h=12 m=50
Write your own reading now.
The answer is h=4 m=21
